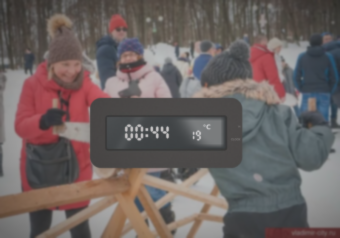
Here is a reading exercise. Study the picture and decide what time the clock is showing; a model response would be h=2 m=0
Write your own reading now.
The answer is h=0 m=44
